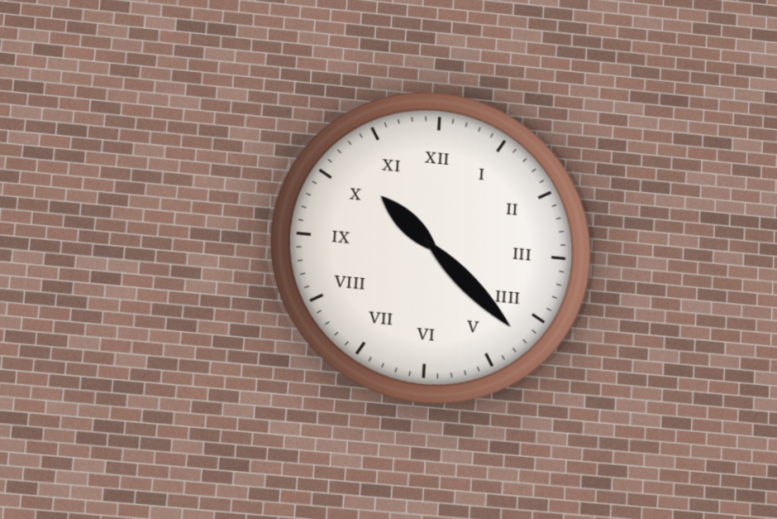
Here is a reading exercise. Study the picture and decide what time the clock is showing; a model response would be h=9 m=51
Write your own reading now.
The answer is h=10 m=22
